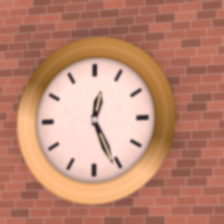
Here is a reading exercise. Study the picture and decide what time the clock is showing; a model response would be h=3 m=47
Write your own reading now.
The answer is h=12 m=26
